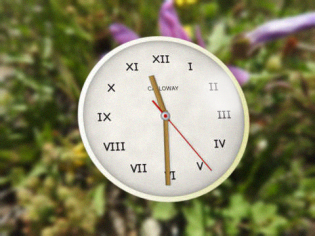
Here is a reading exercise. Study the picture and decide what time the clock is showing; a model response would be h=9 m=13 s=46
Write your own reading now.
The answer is h=11 m=30 s=24
